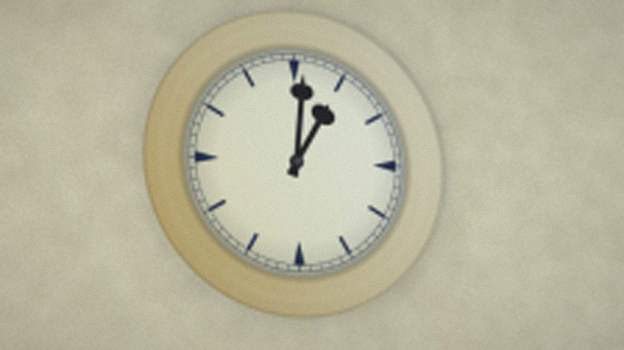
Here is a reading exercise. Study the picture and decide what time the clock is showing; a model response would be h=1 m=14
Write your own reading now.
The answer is h=1 m=1
